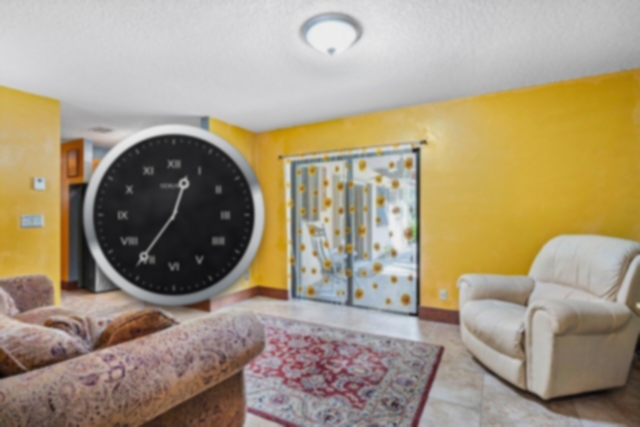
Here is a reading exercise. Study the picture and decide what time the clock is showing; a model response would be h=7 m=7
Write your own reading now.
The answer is h=12 m=36
